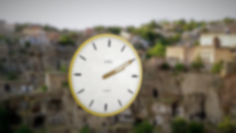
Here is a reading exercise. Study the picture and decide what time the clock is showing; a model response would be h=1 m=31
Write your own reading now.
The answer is h=2 m=10
